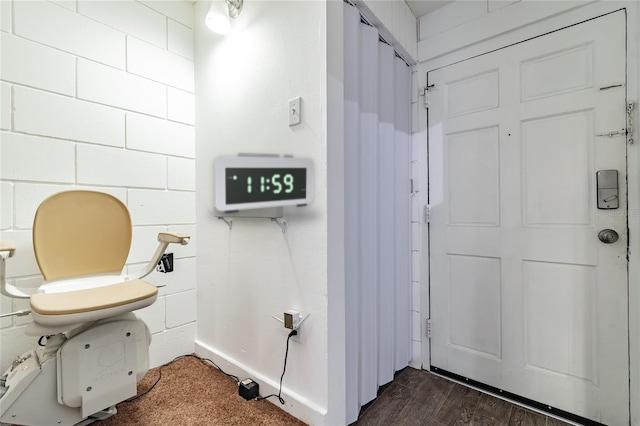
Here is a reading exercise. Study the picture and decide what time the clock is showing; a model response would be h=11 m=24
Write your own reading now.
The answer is h=11 m=59
